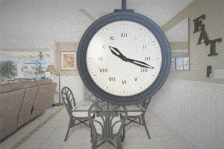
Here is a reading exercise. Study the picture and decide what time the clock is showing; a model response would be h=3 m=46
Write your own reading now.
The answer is h=10 m=18
